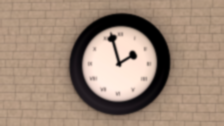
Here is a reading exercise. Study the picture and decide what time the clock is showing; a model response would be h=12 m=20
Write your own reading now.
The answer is h=1 m=57
